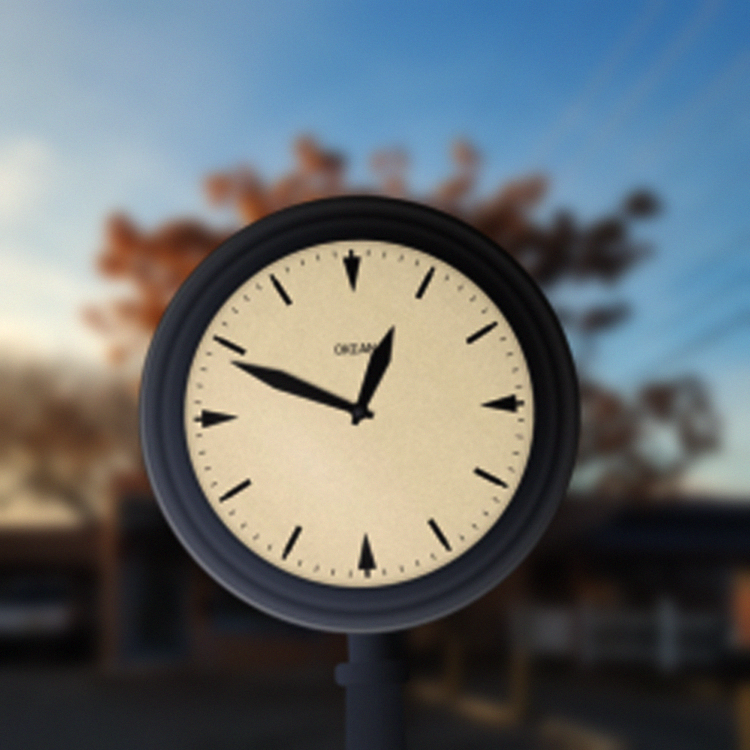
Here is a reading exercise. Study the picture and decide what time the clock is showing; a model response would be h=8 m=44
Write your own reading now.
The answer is h=12 m=49
